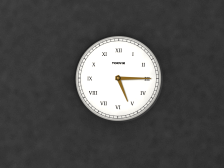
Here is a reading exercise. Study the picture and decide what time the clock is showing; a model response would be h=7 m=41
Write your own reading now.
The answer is h=5 m=15
